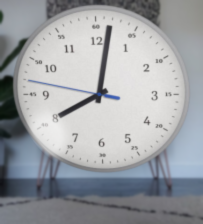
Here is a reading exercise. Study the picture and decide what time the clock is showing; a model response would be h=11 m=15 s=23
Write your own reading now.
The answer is h=8 m=1 s=47
